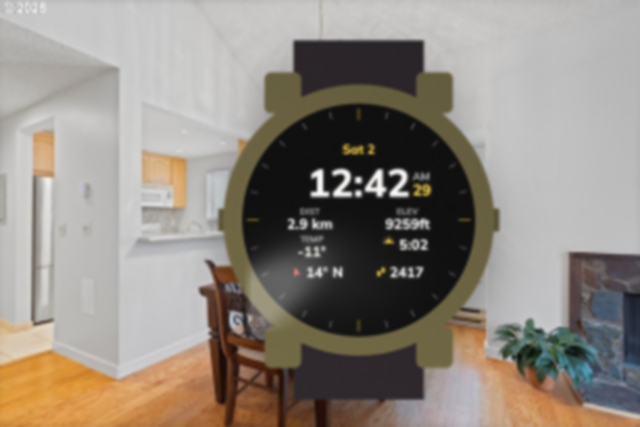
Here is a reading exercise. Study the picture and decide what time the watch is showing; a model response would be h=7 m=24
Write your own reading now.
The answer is h=12 m=42
